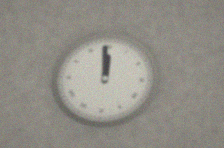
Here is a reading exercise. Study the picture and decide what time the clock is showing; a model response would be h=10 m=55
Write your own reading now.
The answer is h=11 m=59
